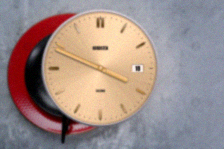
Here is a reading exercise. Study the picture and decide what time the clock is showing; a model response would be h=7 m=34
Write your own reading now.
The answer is h=3 m=49
